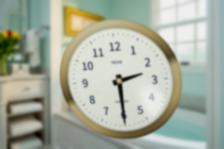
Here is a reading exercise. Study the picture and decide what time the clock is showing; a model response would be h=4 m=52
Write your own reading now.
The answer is h=2 m=30
